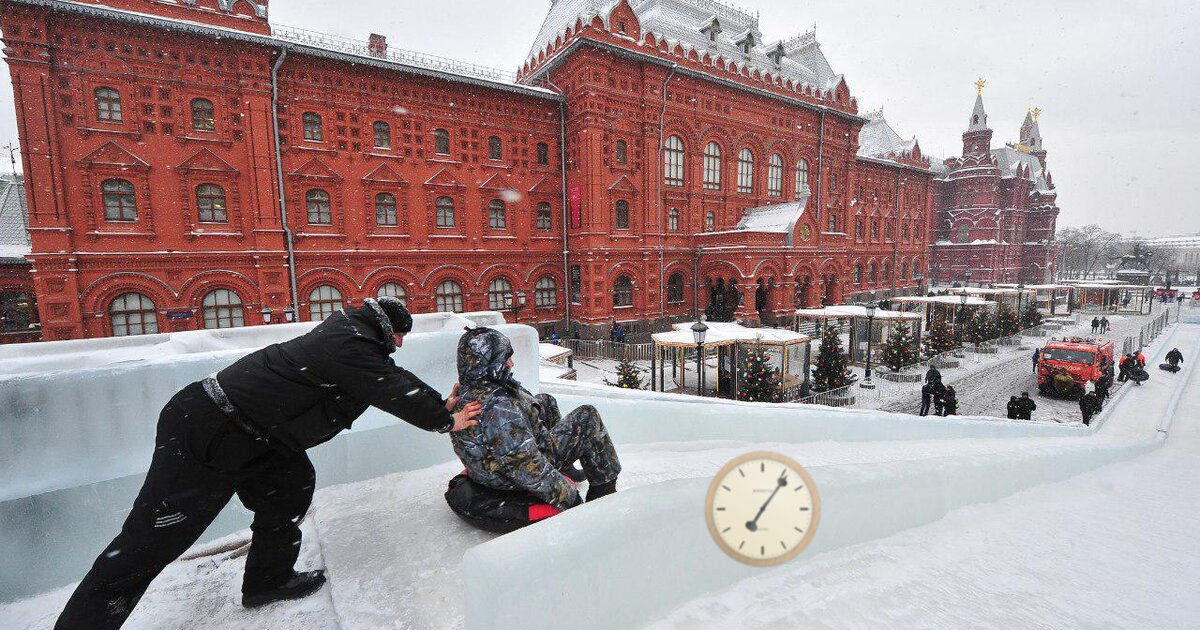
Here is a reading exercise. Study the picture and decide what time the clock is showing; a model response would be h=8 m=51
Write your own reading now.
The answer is h=7 m=6
